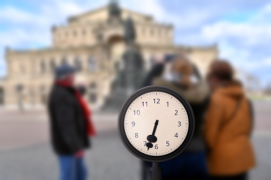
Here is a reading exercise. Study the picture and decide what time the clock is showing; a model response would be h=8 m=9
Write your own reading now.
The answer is h=6 m=33
